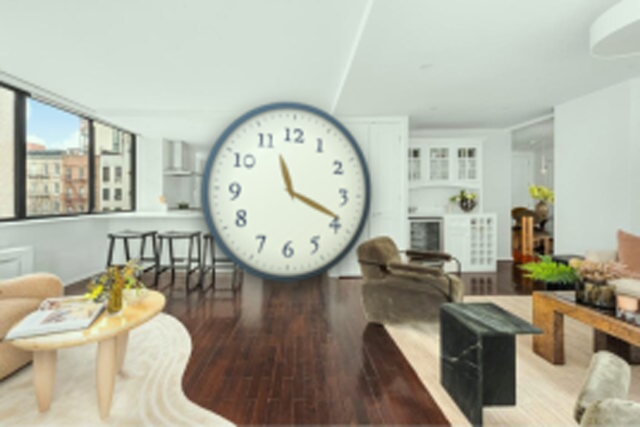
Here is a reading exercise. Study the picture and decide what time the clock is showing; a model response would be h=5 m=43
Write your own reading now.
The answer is h=11 m=19
